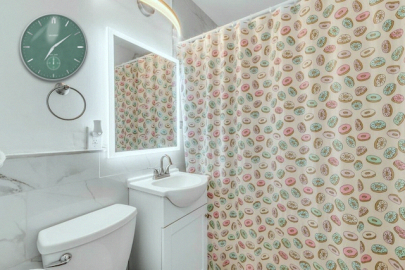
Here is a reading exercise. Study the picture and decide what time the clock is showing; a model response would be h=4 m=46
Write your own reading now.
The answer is h=7 m=9
